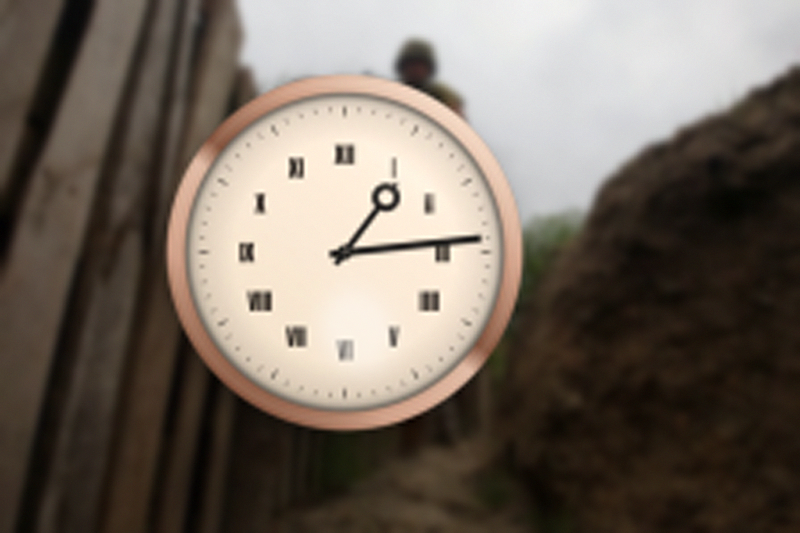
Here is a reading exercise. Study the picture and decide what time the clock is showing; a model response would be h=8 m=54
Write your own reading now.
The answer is h=1 m=14
